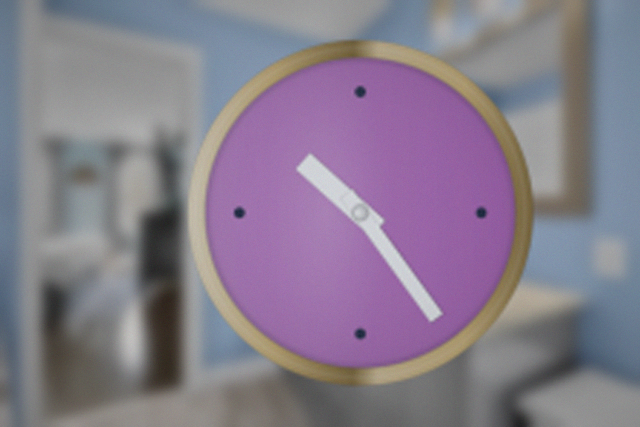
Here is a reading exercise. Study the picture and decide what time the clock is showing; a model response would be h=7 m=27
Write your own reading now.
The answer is h=10 m=24
